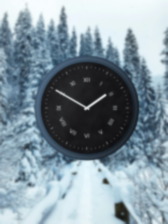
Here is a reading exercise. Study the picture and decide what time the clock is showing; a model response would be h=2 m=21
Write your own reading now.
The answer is h=1 m=50
